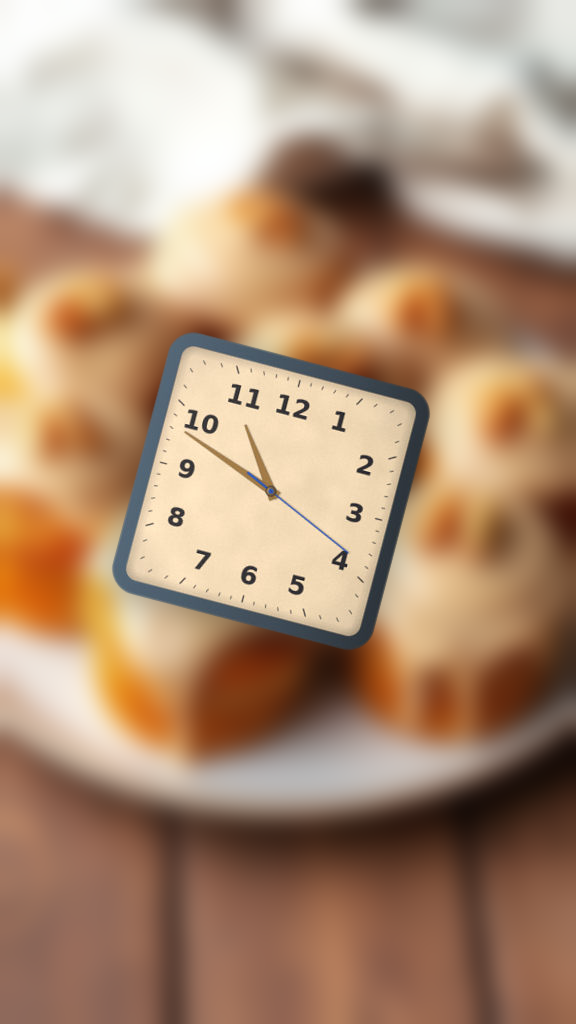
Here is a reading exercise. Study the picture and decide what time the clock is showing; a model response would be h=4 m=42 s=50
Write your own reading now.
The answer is h=10 m=48 s=19
